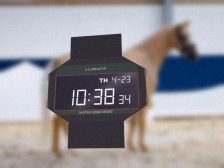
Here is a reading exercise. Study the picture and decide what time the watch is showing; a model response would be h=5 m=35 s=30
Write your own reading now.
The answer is h=10 m=38 s=34
